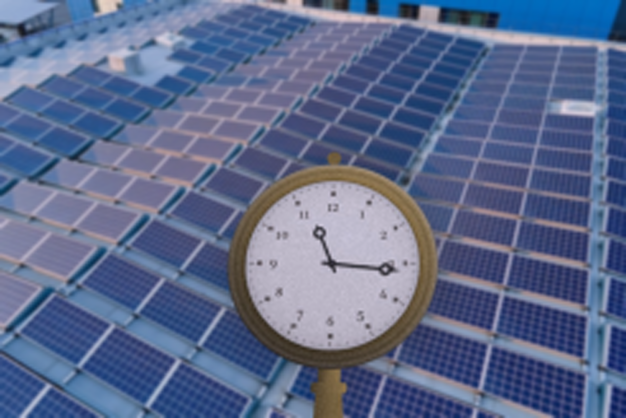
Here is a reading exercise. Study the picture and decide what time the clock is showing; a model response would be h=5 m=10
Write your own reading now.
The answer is h=11 m=16
